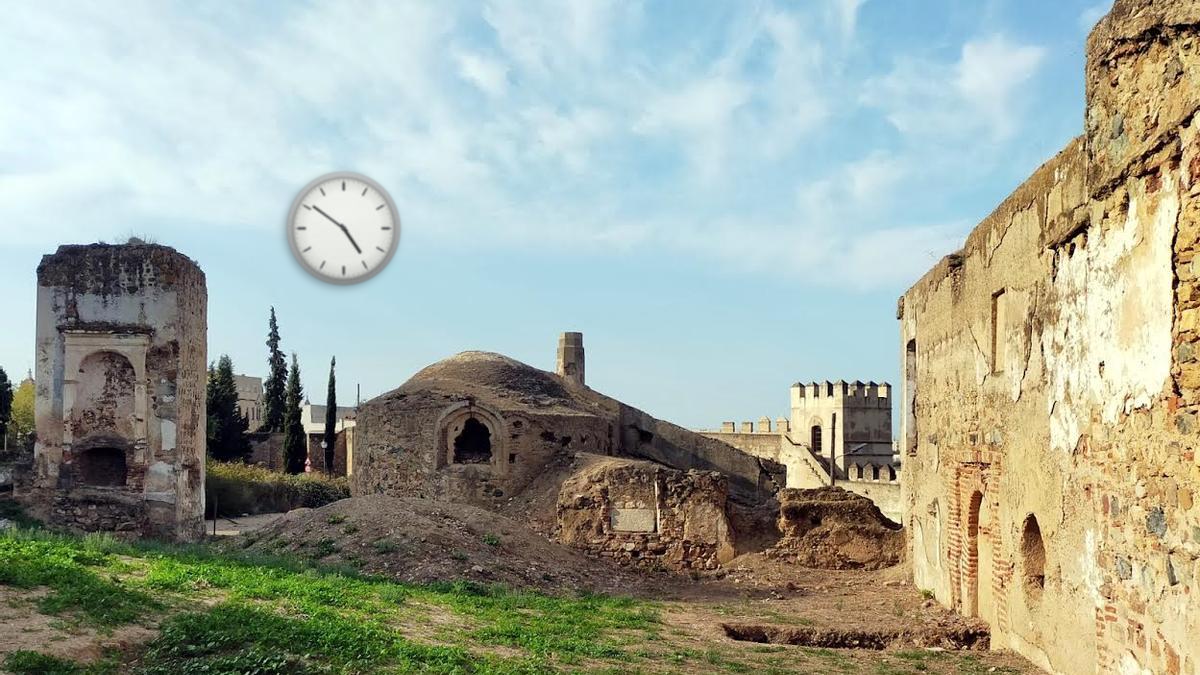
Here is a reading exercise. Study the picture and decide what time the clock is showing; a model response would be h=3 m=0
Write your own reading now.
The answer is h=4 m=51
